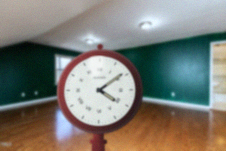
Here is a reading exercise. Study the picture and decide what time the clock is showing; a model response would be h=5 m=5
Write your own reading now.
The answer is h=4 m=9
